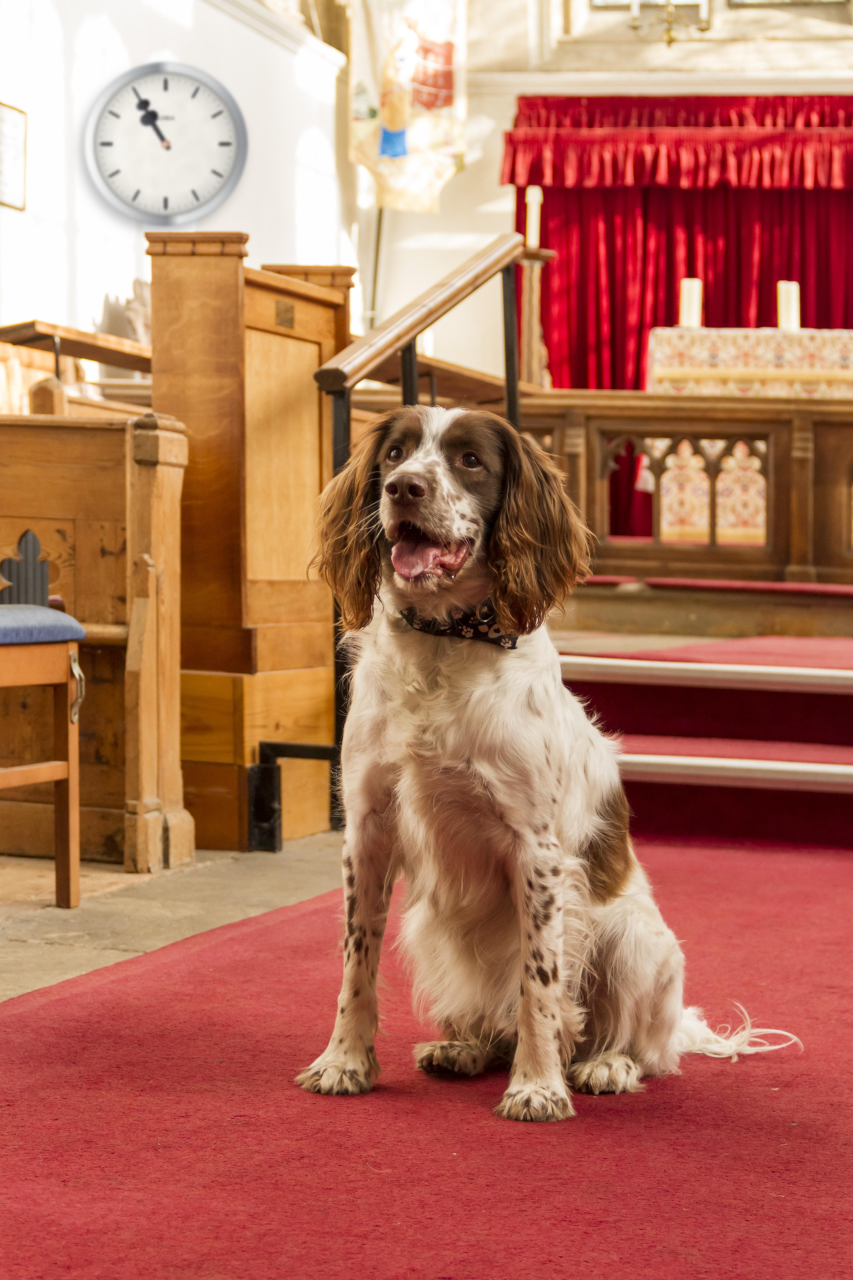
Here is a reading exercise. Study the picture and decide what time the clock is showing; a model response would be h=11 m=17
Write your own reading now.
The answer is h=10 m=55
